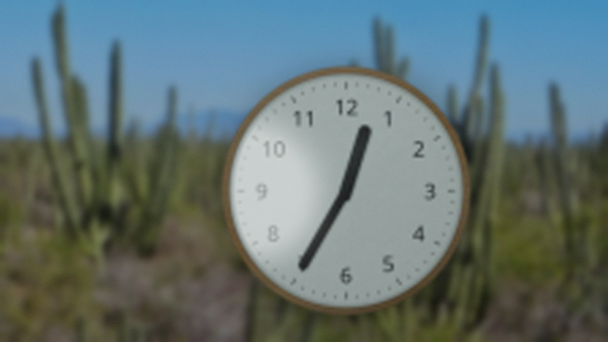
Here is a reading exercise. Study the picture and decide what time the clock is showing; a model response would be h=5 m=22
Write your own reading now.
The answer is h=12 m=35
